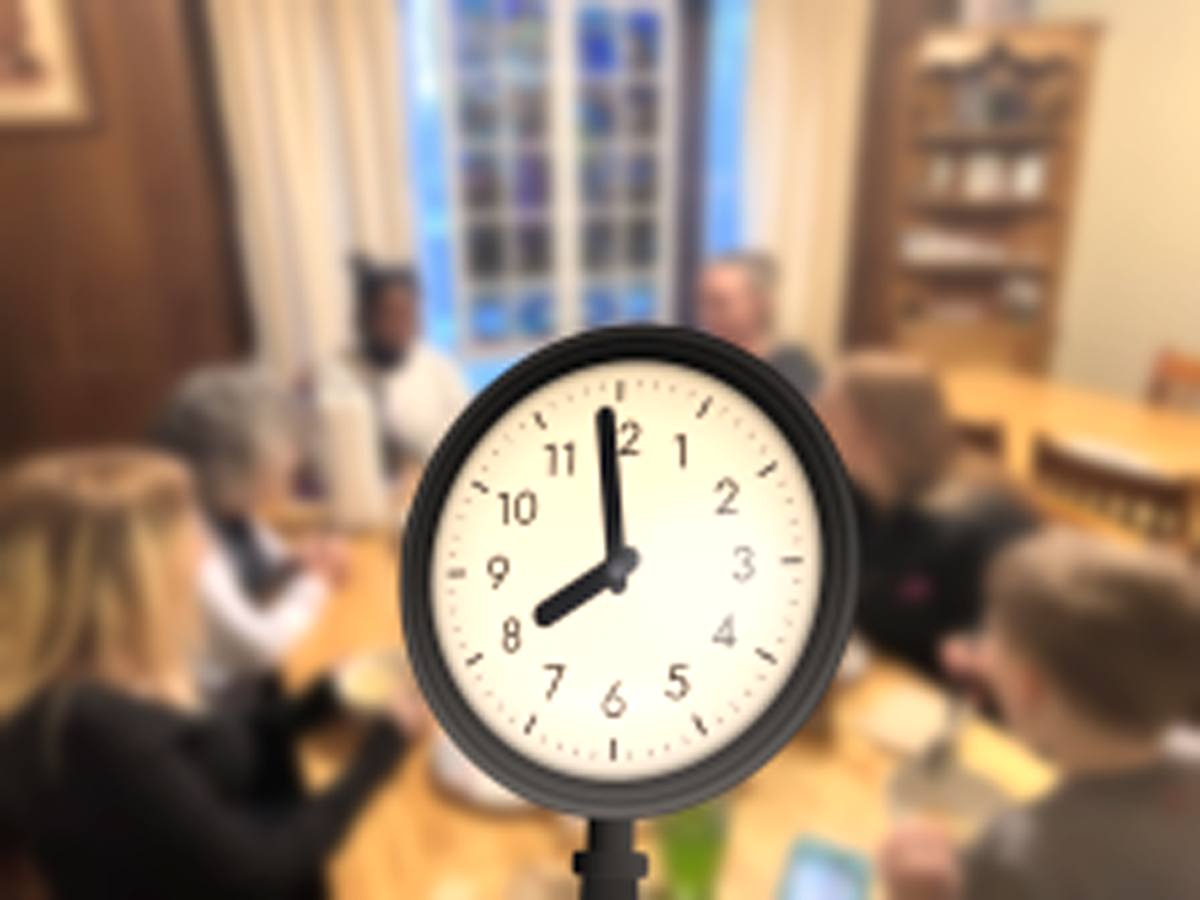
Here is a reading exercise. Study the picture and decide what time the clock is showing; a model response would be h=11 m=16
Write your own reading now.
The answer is h=7 m=59
